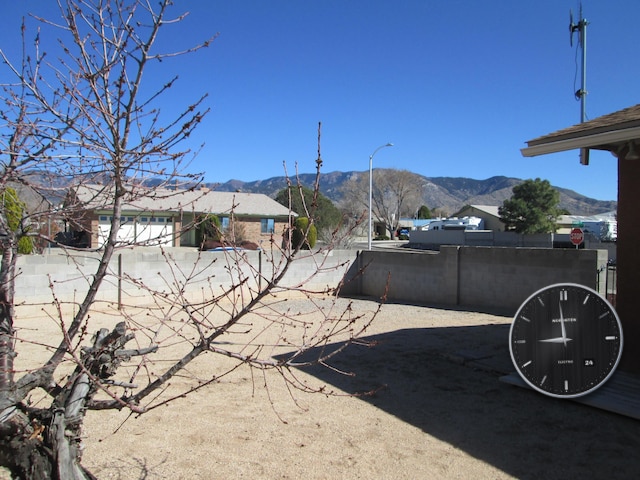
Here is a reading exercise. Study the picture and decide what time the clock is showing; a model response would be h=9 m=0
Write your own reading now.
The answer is h=8 m=59
